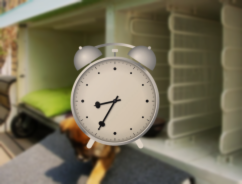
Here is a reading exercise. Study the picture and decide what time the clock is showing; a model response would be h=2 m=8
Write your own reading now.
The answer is h=8 m=35
